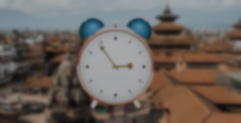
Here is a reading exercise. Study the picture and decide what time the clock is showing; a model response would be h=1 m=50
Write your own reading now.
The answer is h=2 m=54
